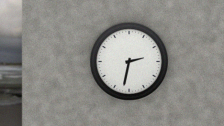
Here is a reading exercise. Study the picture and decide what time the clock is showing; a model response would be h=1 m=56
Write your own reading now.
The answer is h=2 m=32
